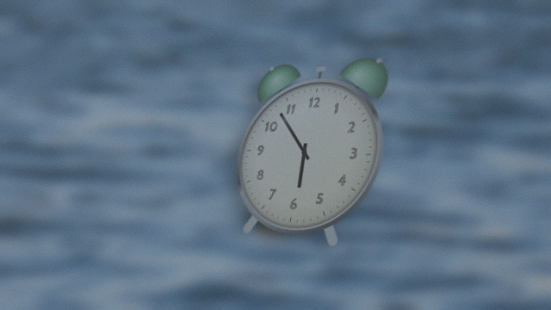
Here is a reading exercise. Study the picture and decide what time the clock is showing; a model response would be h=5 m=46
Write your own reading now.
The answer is h=5 m=53
